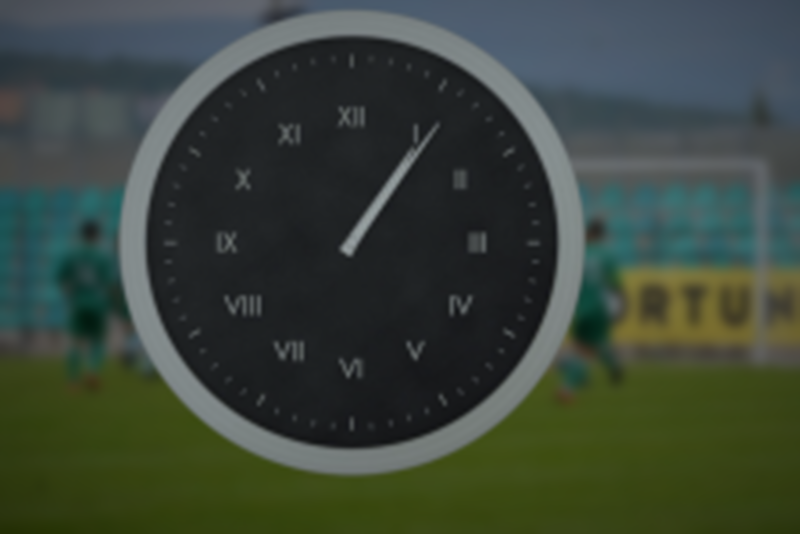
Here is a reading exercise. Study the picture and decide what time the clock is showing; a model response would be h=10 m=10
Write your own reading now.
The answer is h=1 m=6
